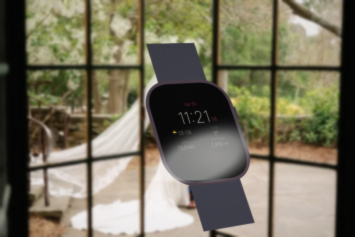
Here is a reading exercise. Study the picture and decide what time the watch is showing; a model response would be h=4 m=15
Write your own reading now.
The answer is h=11 m=21
